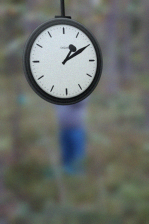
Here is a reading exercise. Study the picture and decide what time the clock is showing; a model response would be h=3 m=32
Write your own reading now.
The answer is h=1 m=10
